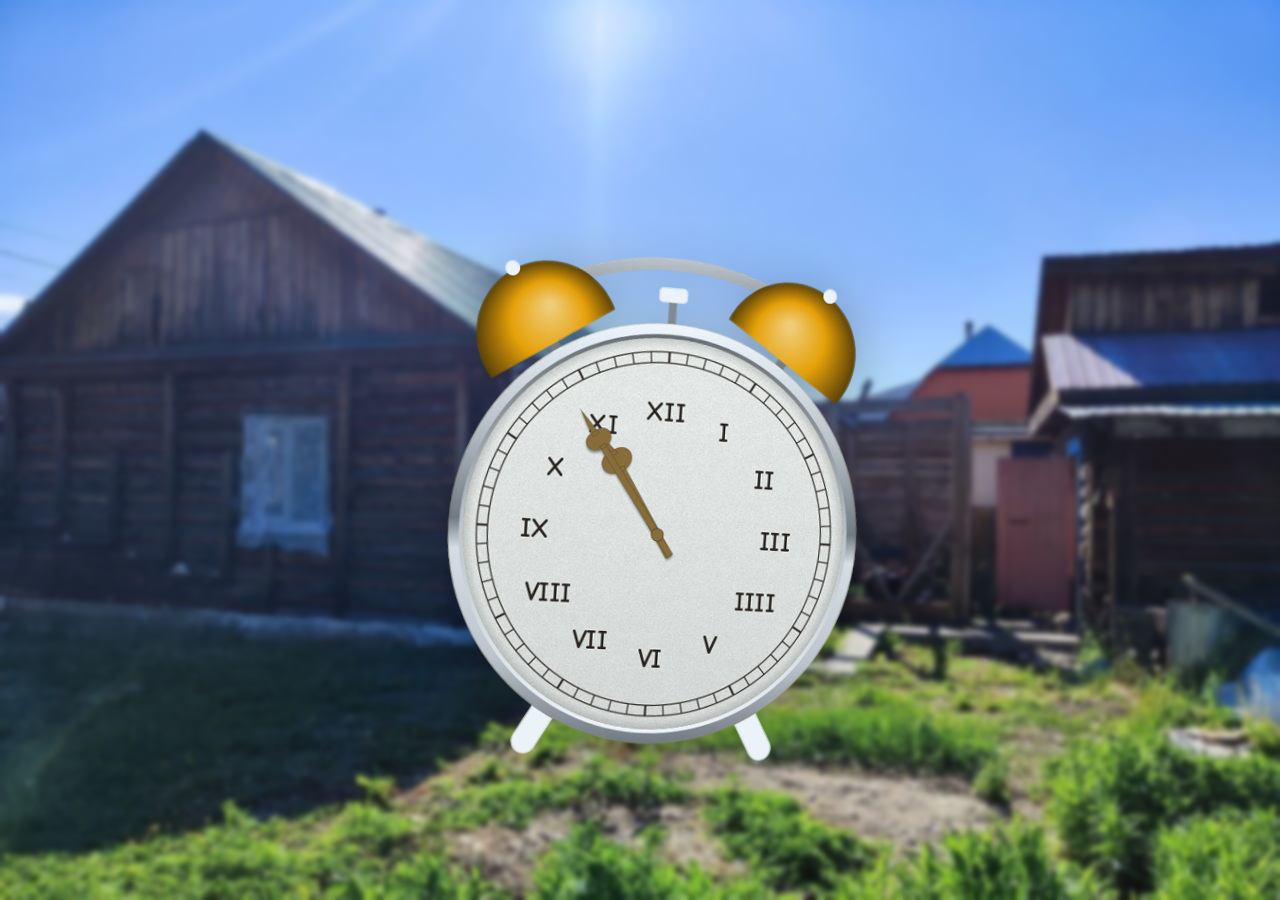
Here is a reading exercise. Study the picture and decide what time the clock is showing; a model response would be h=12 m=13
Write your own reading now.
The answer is h=10 m=54
